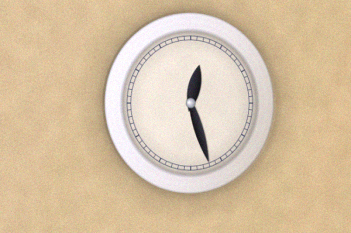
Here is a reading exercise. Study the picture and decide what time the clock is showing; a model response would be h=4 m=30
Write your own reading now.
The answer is h=12 m=27
